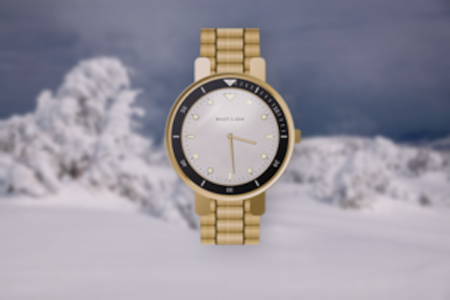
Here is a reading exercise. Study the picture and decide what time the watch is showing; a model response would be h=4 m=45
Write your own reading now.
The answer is h=3 m=29
